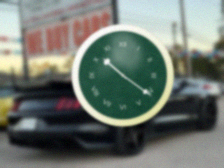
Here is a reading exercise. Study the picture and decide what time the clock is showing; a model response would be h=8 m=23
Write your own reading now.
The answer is h=10 m=21
